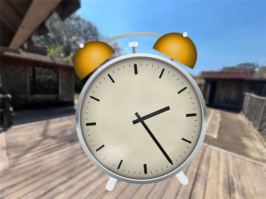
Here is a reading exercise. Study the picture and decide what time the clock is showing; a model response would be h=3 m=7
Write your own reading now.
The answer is h=2 m=25
